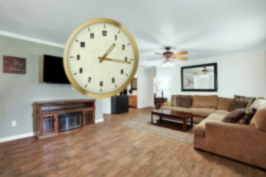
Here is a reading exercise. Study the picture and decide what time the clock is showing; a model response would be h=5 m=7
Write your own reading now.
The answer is h=1 m=16
